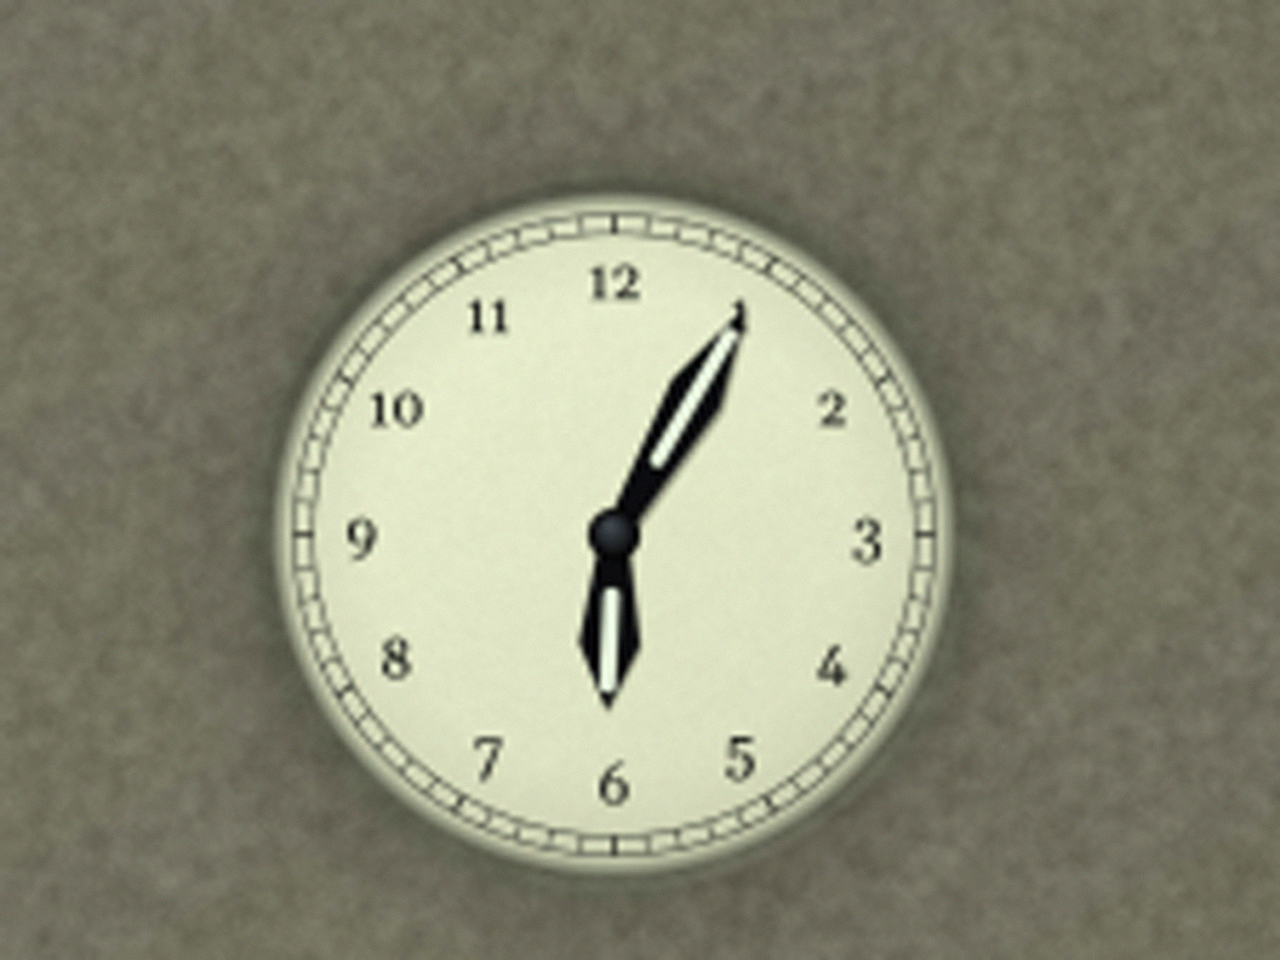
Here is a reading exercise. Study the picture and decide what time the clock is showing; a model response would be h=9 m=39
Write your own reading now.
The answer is h=6 m=5
